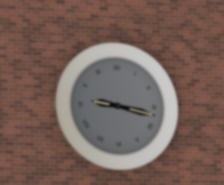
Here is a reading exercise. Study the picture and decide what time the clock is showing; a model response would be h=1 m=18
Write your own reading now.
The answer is h=9 m=17
